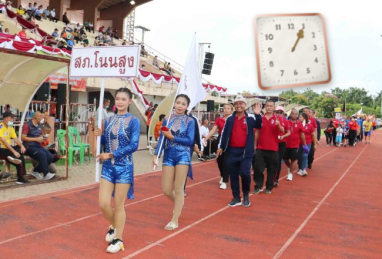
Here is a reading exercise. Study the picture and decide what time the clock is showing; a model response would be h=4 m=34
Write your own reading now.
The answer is h=1 m=5
